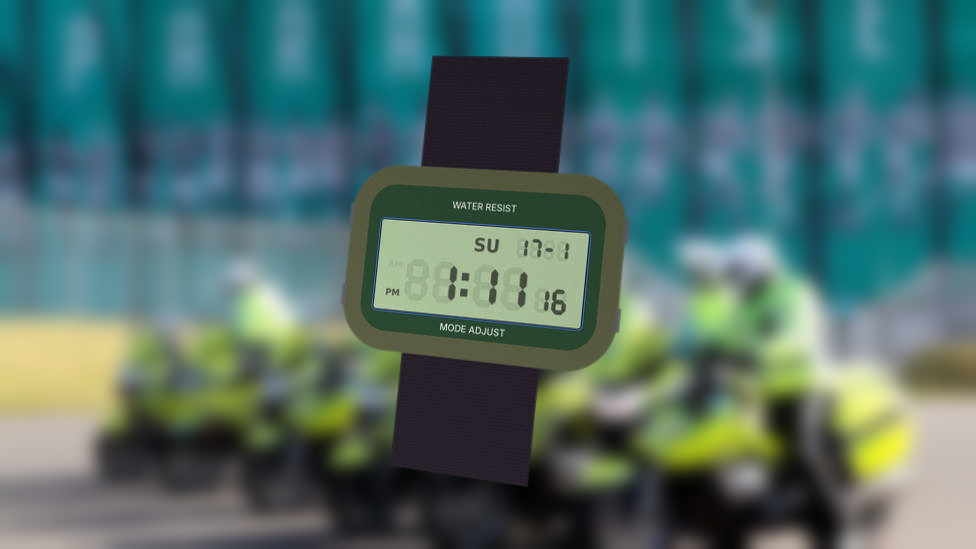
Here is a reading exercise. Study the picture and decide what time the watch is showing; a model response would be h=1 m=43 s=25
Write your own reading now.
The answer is h=1 m=11 s=16
